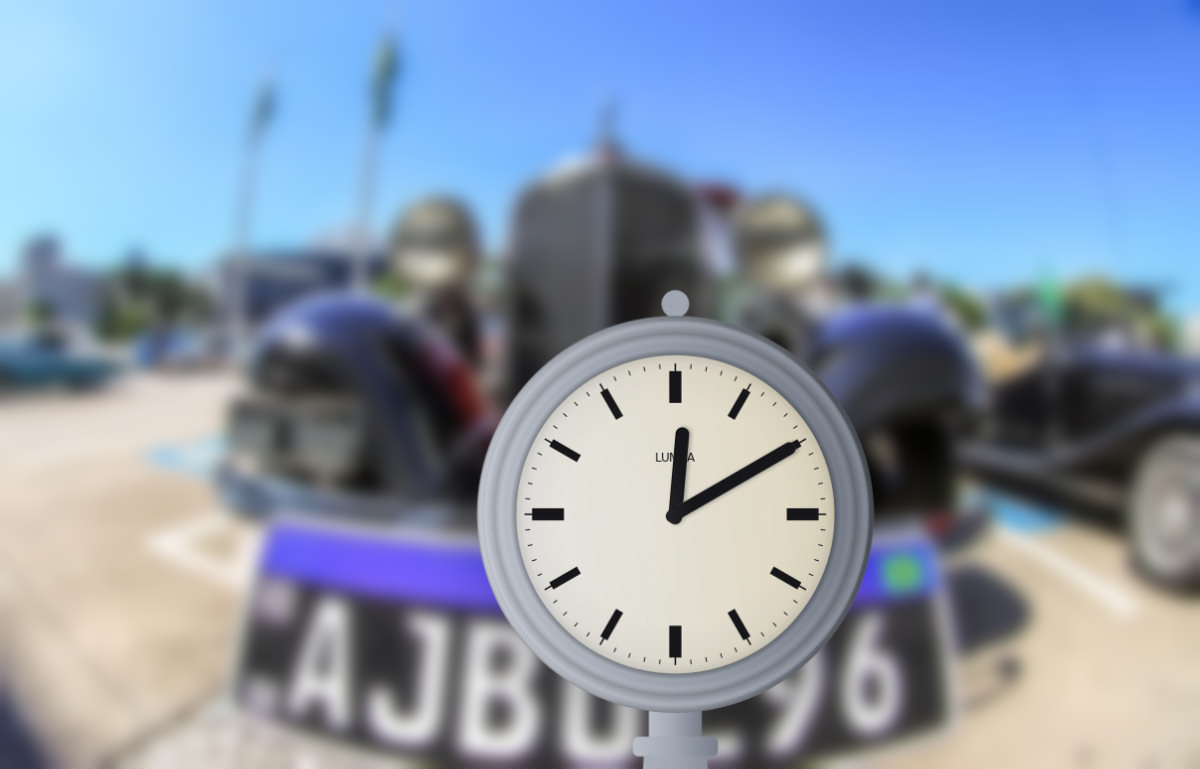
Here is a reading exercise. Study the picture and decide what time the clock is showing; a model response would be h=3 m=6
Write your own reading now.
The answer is h=12 m=10
